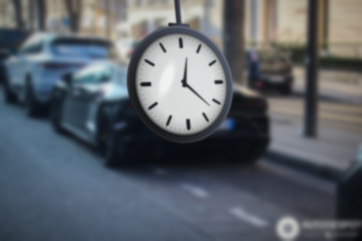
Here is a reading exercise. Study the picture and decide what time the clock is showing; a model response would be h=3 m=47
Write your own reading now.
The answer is h=12 m=22
